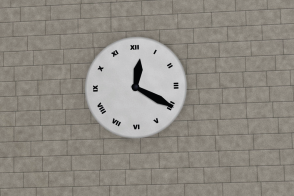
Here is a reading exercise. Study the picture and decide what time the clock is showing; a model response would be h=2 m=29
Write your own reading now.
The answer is h=12 m=20
